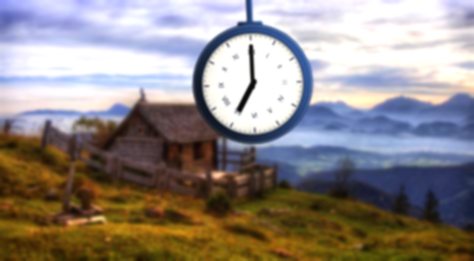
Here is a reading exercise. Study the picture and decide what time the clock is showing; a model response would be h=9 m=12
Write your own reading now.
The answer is h=7 m=0
